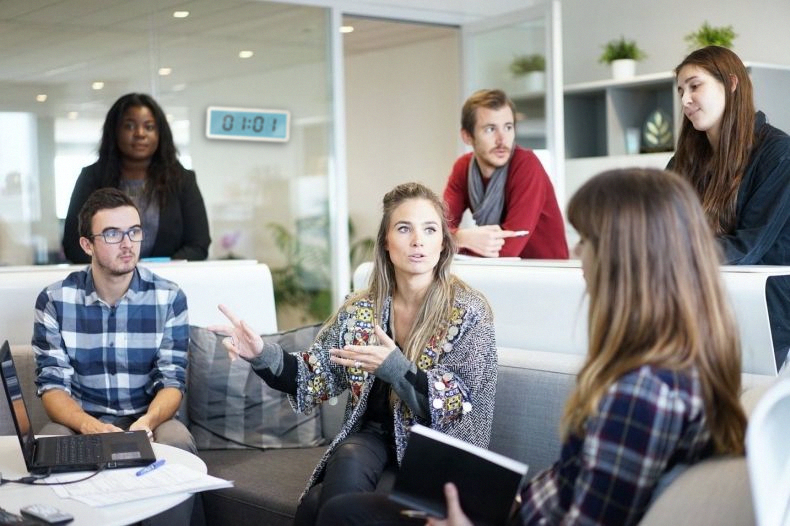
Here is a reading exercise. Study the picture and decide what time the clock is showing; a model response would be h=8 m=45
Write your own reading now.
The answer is h=1 m=1
